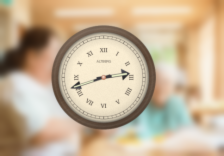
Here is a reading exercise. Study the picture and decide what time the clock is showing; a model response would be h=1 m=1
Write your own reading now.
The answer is h=2 m=42
